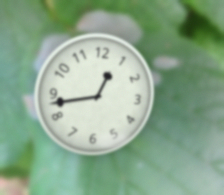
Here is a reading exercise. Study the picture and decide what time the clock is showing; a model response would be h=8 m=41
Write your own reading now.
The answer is h=12 m=43
